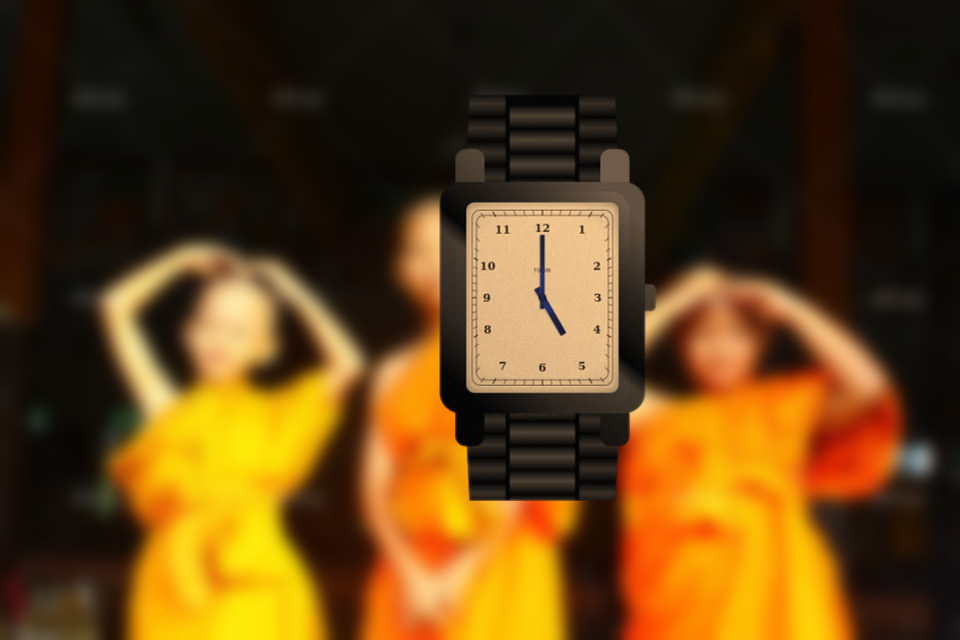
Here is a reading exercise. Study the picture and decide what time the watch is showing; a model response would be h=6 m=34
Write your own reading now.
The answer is h=5 m=0
